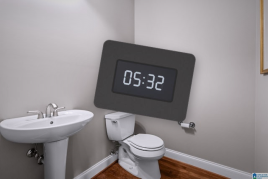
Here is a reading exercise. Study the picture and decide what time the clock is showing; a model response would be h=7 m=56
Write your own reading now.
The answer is h=5 m=32
